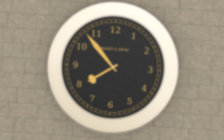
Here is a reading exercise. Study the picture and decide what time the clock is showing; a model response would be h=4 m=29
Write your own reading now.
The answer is h=7 m=53
